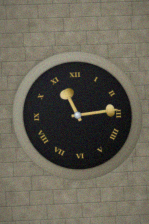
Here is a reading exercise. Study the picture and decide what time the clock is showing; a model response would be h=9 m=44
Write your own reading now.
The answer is h=11 m=14
